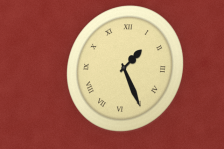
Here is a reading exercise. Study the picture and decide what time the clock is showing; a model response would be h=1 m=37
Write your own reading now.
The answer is h=1 m=25
